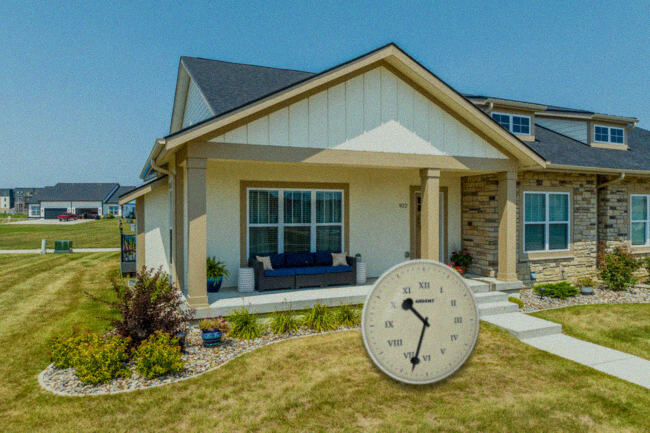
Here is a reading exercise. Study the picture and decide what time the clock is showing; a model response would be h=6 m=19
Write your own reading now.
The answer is h=10 m=33
